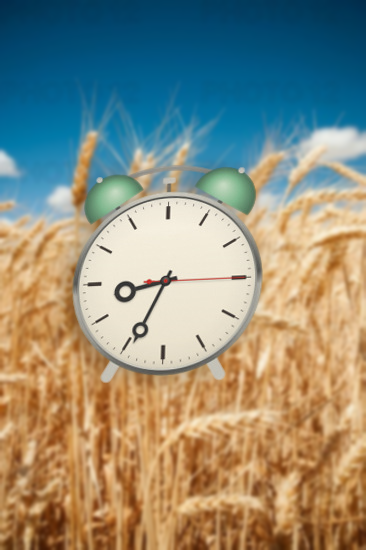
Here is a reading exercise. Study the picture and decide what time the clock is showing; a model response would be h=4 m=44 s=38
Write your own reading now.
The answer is h=8 m=34 s=15
